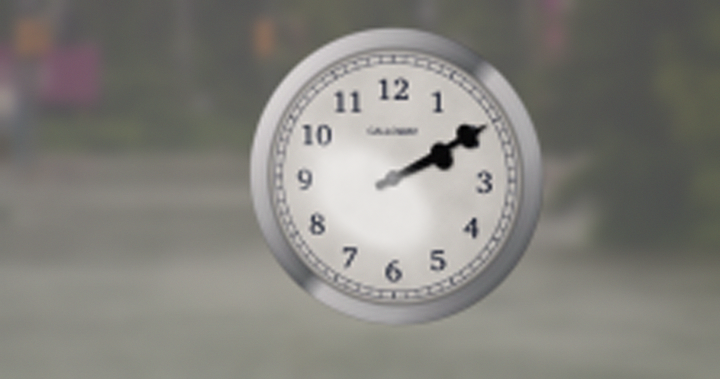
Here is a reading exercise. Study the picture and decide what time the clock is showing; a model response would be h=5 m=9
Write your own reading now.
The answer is h=2 m=10
